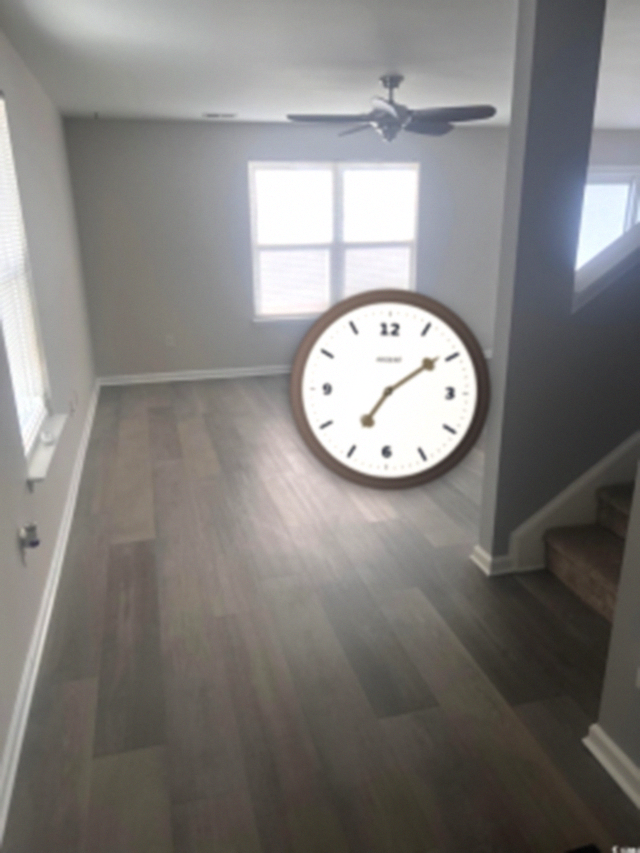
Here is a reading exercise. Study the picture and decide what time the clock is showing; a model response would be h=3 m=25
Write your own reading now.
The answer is h=7 m=9
